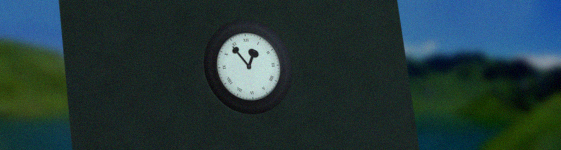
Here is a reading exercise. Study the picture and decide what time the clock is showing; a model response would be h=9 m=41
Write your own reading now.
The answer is h=12 m=54
